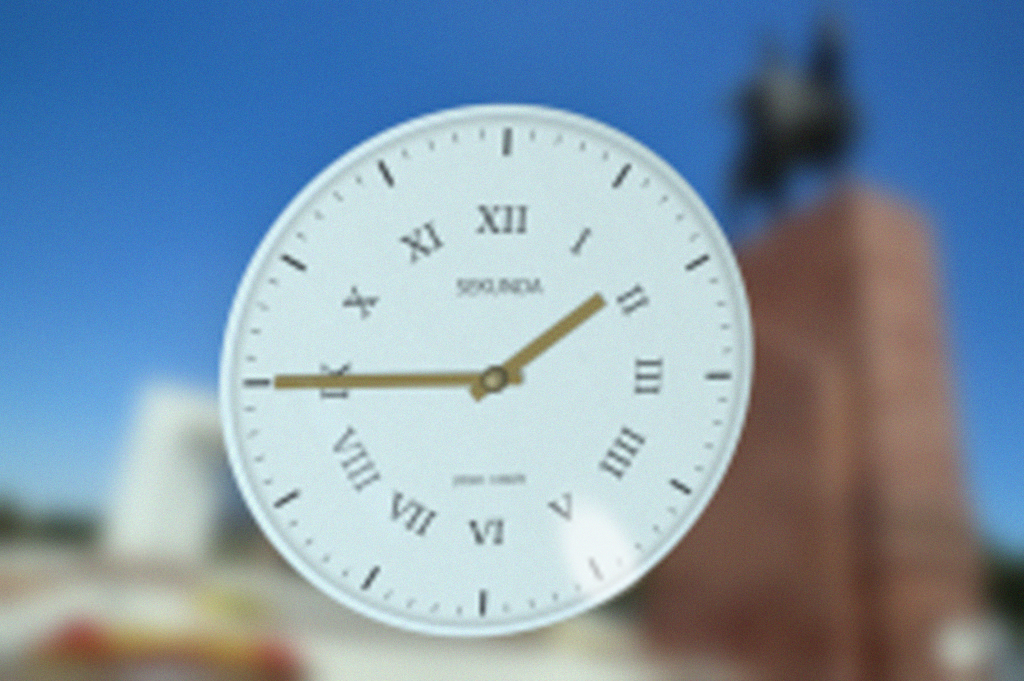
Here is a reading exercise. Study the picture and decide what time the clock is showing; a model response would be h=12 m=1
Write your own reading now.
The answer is h=1 m=45
